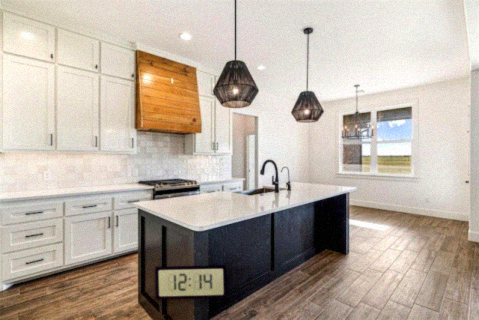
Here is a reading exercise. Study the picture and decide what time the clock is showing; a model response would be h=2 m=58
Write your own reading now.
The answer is h=12 m=14
